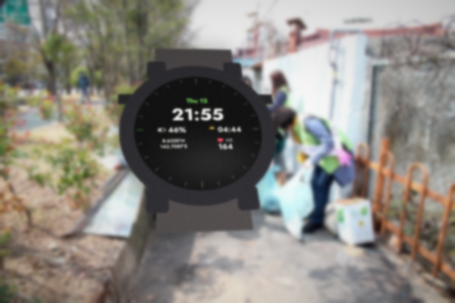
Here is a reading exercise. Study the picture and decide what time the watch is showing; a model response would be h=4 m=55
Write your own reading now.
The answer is h=21 m=55
